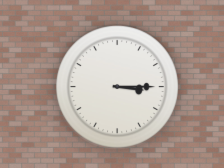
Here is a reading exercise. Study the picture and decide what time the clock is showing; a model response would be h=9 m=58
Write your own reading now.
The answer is h=3 m=15
